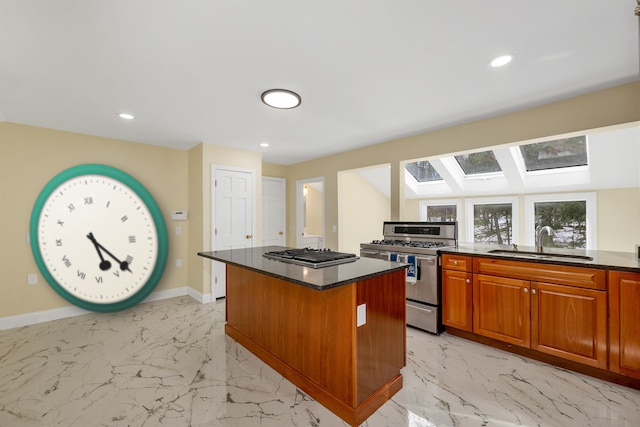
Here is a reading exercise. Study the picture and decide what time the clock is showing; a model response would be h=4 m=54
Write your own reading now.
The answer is h=5 m=22
